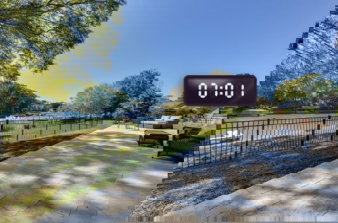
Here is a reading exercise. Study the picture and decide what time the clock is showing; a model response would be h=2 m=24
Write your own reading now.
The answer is h=7 m=1
